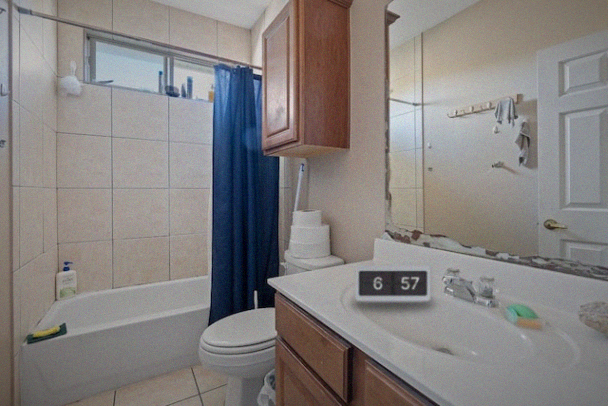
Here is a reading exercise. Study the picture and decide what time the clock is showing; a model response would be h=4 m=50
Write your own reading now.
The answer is h=6 m=57
